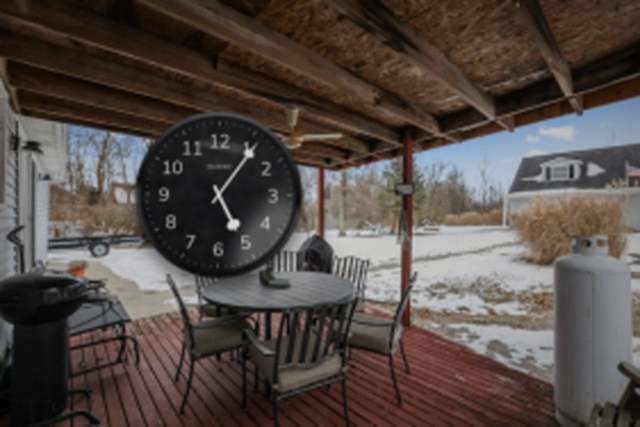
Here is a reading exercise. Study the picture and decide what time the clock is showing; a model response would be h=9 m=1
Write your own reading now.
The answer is h=5 m=6
